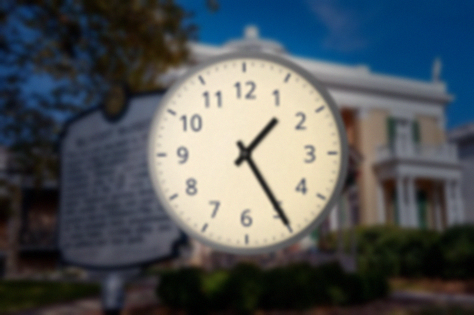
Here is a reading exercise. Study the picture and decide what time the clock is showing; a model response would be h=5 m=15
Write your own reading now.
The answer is h=1 m=25
